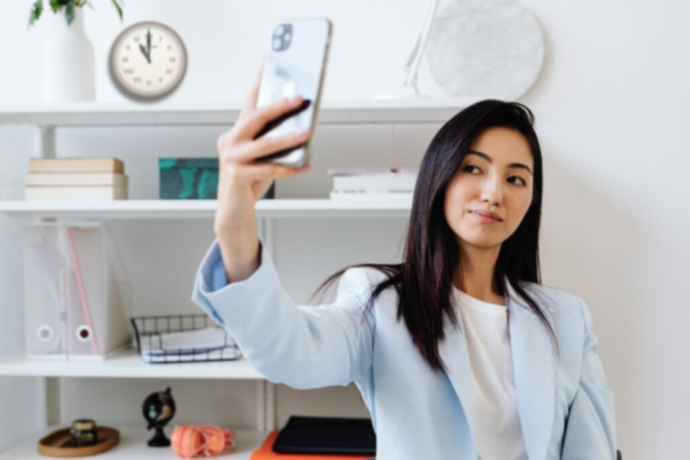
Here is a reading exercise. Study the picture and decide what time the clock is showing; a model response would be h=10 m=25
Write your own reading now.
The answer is h=11 m=0
